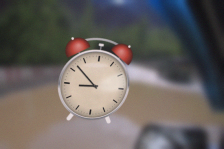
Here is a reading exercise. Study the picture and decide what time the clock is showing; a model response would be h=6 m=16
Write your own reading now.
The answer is h=8 m=52
